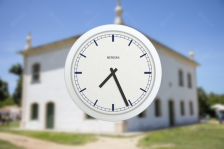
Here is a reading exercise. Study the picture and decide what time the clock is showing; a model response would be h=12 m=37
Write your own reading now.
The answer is h=7 m=26
